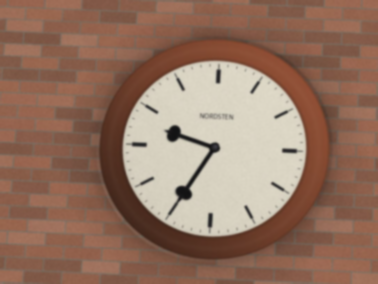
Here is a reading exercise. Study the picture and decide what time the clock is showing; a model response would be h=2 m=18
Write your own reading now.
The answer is h=9 m=35
